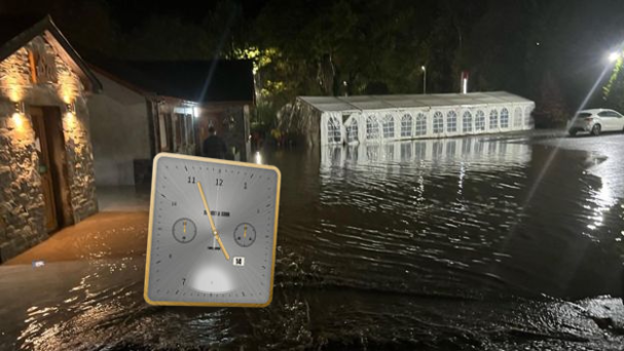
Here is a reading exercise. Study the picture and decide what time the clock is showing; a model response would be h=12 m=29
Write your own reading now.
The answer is h=4 m=56
